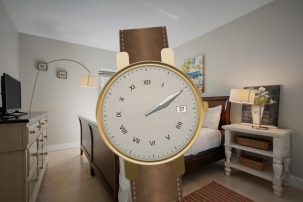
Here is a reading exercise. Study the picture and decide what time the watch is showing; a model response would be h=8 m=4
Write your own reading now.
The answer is h=2 m=10
